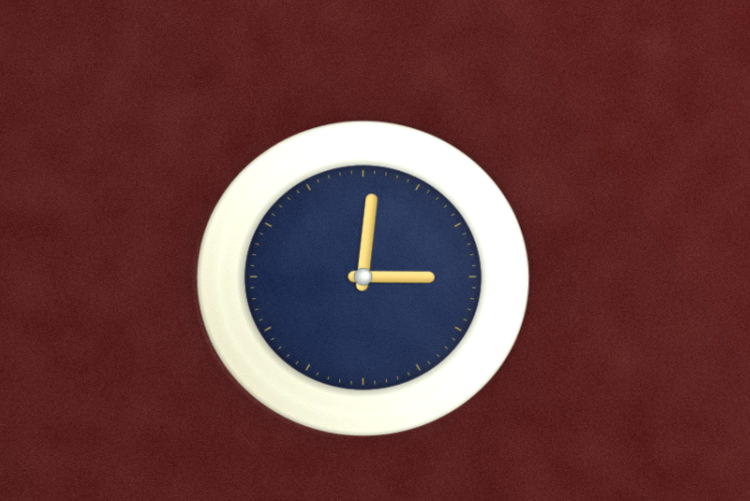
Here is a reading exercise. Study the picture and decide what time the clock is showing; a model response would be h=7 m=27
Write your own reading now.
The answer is h=3 m=1
